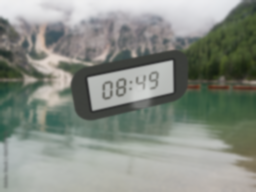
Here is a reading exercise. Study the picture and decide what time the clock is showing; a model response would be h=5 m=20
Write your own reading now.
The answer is h=8 m=49
